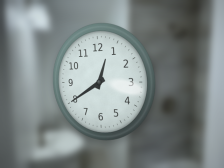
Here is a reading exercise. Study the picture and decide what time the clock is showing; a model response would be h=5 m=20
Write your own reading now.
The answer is h=12 m=40
